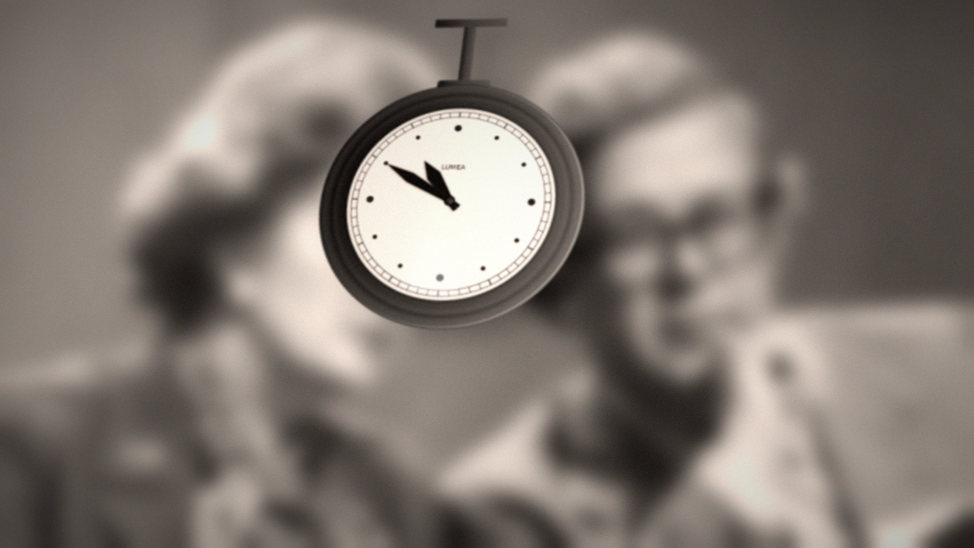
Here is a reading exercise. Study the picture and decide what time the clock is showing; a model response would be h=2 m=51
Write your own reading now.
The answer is h=10 m=50
